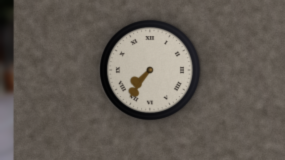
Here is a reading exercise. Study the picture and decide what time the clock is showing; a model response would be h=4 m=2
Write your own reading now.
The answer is h=7 m=36
